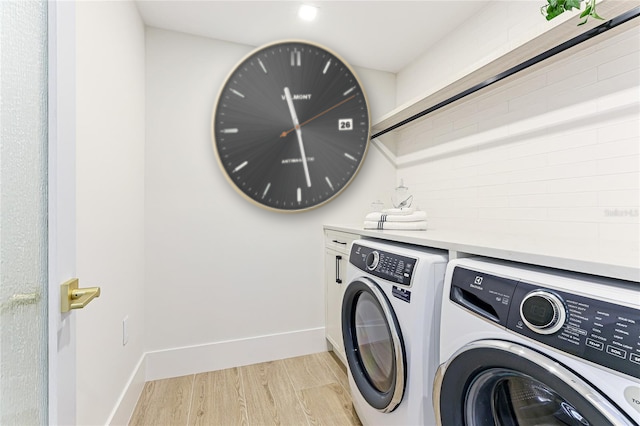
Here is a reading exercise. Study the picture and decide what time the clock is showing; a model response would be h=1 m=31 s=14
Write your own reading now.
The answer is h=11 m=28 s=11
